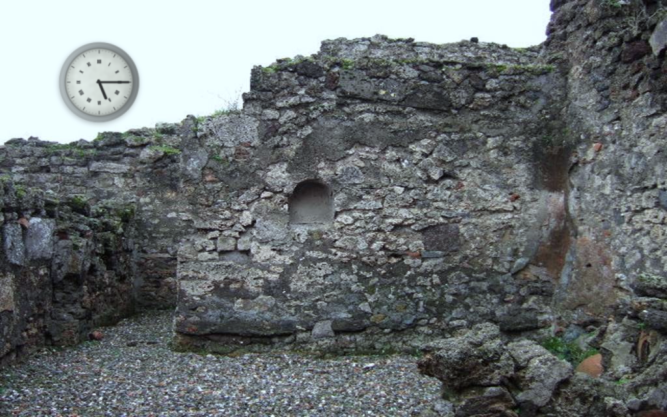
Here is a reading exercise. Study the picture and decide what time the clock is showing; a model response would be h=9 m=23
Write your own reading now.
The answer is h=5 m=15
